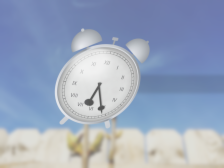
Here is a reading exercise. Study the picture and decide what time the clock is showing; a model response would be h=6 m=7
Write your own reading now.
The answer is h=6 m=26
